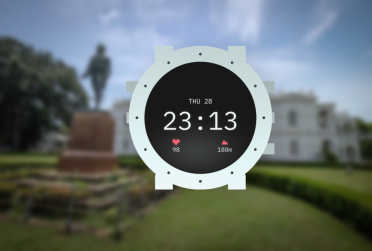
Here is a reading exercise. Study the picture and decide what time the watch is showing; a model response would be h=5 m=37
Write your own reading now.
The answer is h=23 m=13
